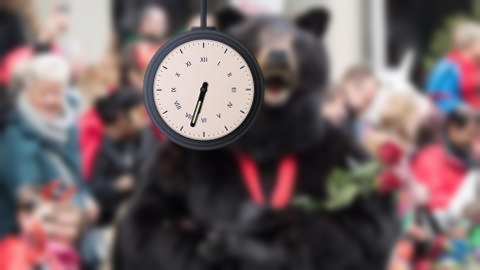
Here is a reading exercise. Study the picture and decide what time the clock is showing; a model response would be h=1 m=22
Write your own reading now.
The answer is h=6 m=33
